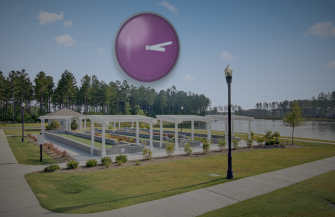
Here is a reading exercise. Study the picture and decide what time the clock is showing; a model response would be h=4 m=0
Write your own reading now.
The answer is h=3 m=13
